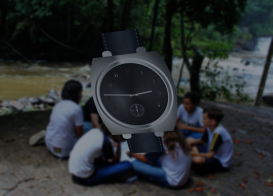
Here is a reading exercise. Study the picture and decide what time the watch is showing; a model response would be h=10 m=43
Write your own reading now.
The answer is h=2 m=46
